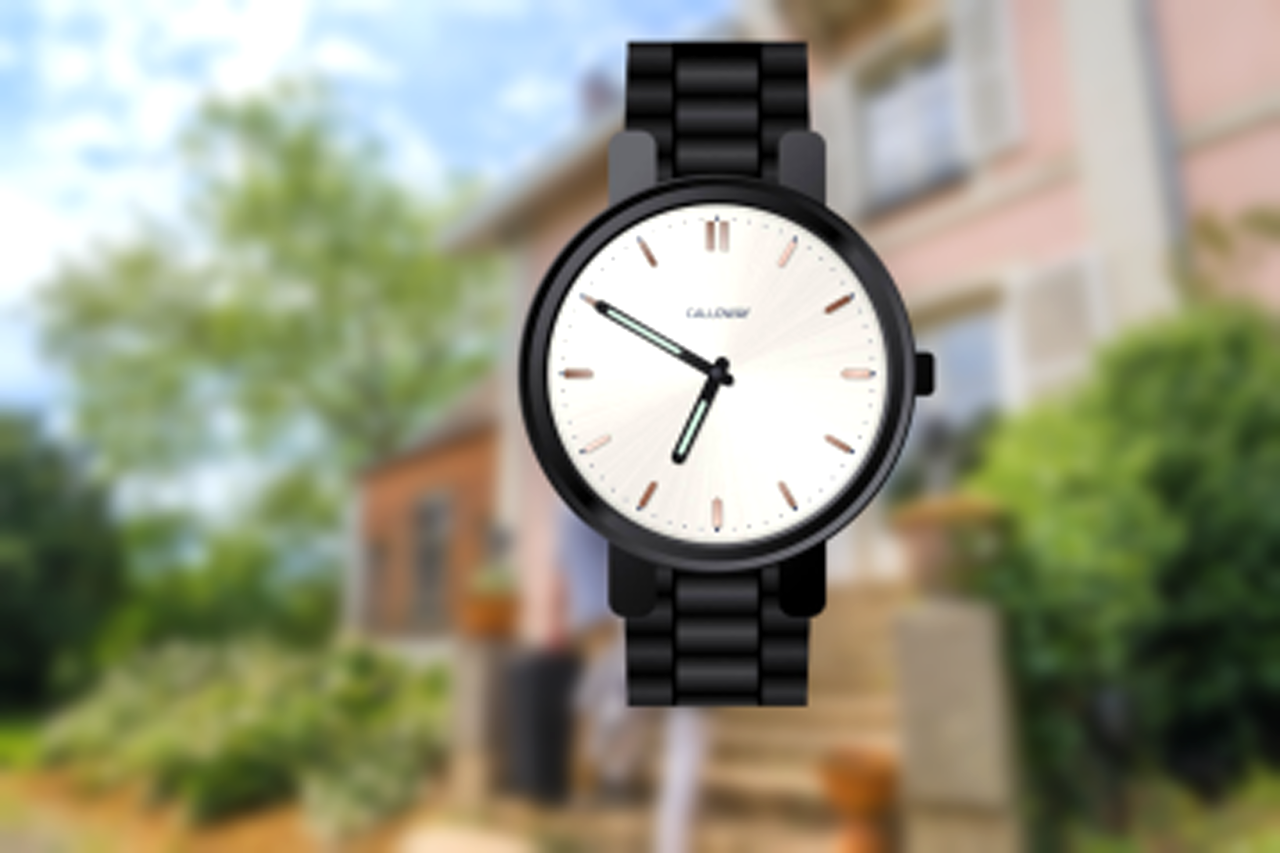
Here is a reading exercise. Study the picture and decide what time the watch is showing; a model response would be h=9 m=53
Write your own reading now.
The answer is h=6 m=50
